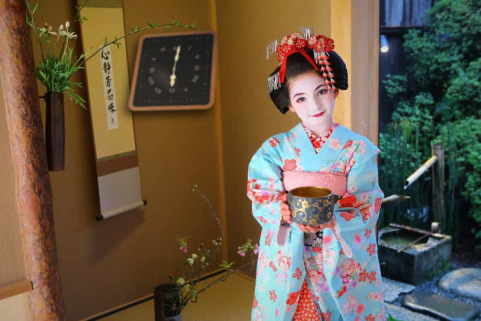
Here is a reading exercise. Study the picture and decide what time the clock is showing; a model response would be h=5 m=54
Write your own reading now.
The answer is h=6 m=1
